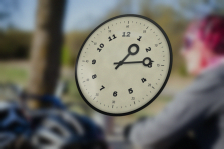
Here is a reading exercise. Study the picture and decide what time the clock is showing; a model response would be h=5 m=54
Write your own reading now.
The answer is h=1 m=14
